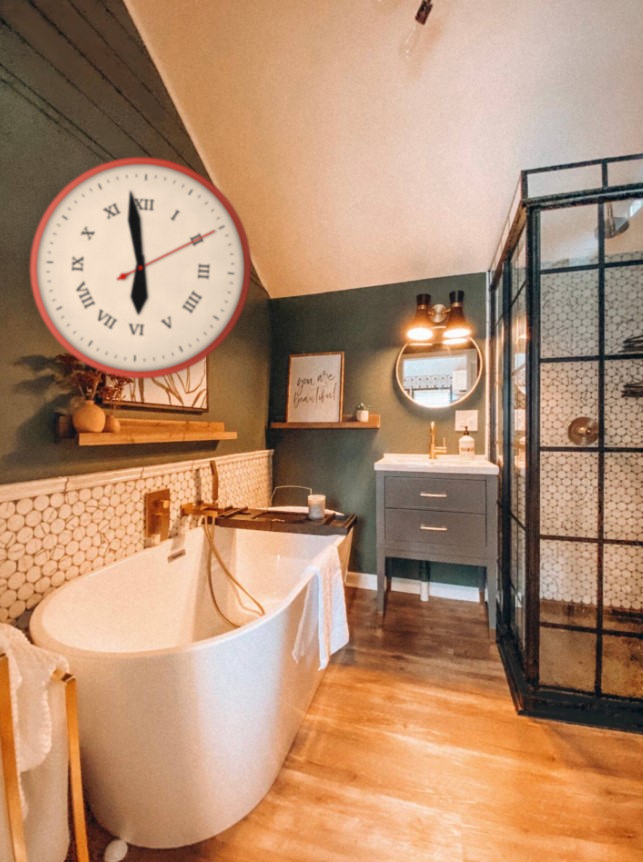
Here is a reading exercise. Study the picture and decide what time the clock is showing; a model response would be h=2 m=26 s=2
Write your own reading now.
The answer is h=5 m=58 s=10
